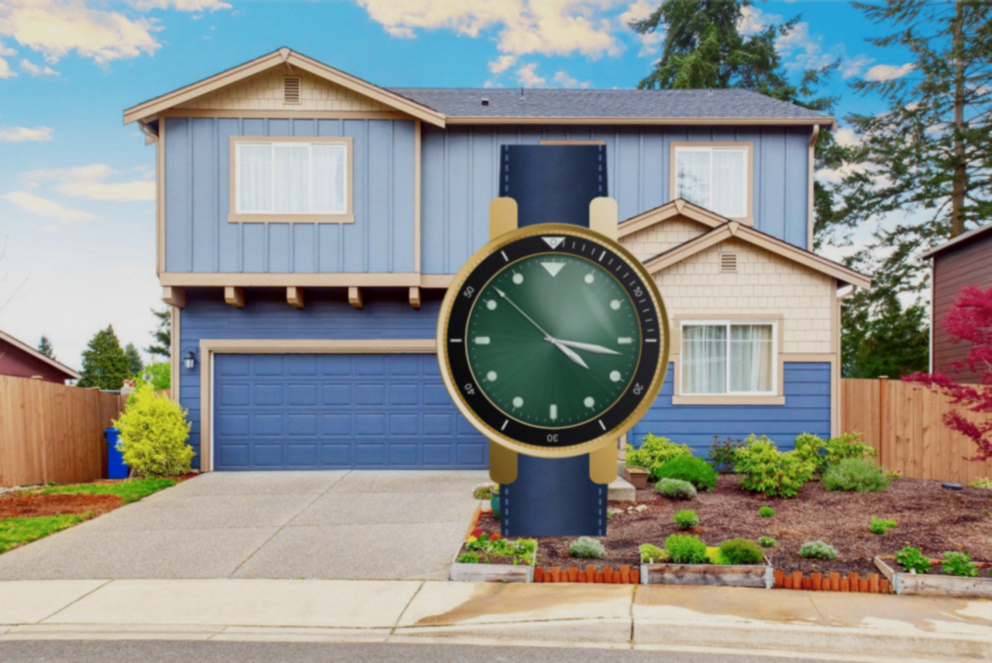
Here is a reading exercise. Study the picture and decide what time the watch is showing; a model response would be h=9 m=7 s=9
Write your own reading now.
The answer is h=4 m=16 s=52
